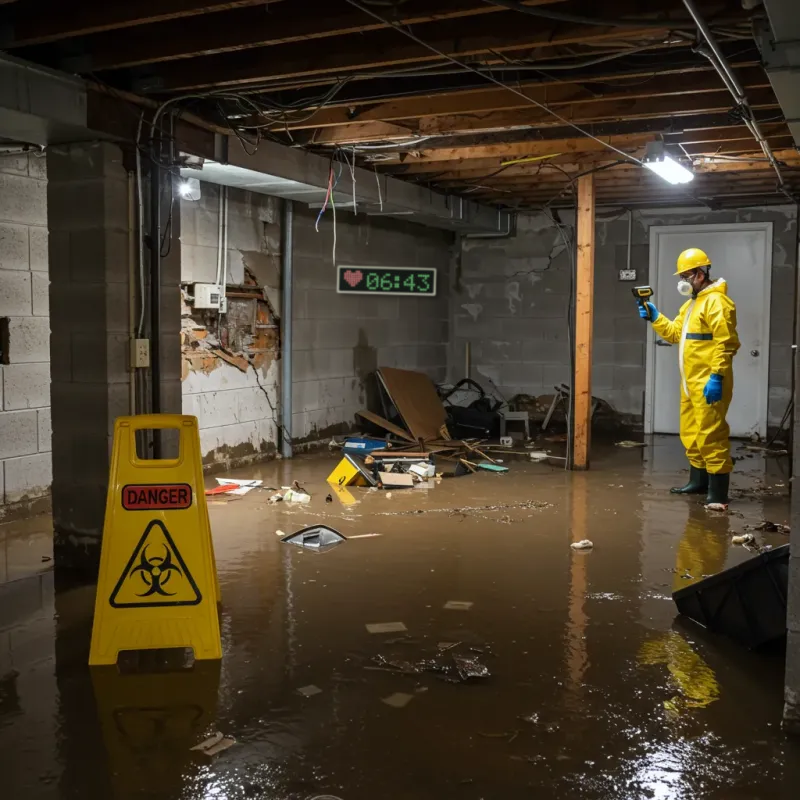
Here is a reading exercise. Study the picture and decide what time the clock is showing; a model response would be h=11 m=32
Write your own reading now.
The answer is h=6 m=43
